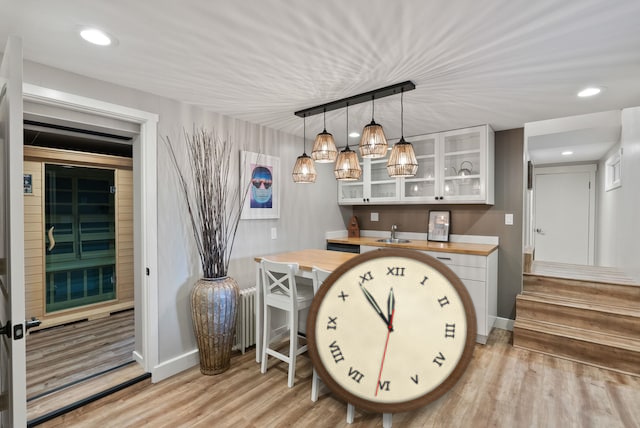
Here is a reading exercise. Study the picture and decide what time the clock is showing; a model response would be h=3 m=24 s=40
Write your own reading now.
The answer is h=11 m=53 s=31
